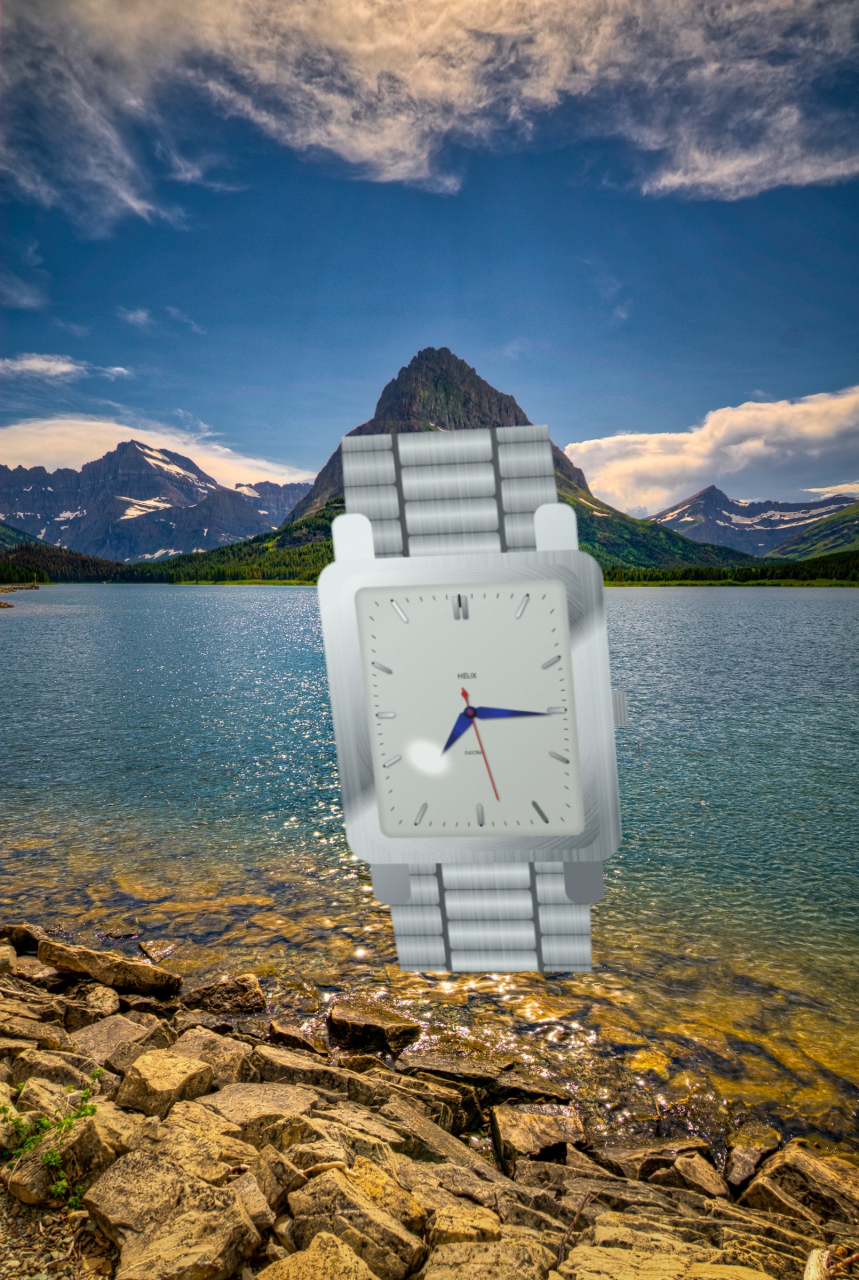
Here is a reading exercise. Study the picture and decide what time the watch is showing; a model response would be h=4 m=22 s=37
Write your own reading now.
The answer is h=7 m=15 s=28
